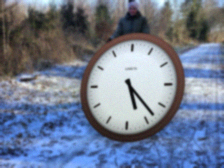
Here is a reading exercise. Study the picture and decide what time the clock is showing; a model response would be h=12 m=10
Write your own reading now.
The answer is h=5 m=23
